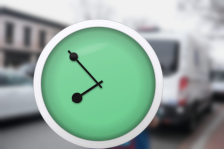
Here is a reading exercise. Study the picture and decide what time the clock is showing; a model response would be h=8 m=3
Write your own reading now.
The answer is h=7 m=53
